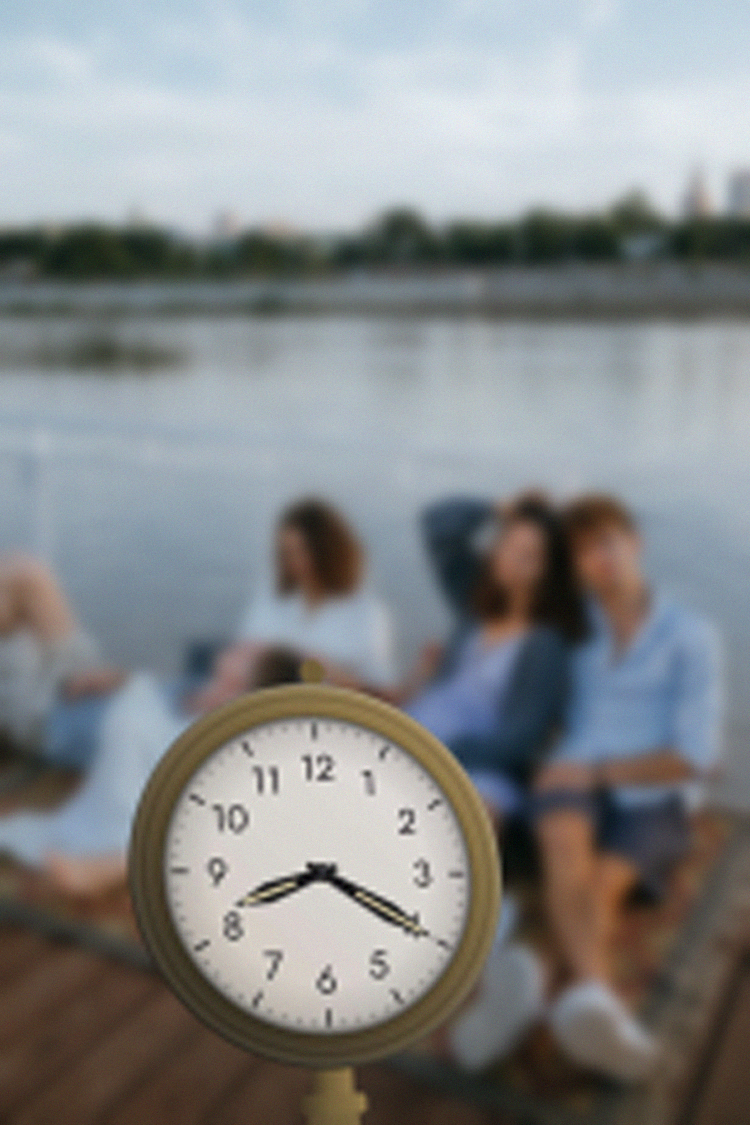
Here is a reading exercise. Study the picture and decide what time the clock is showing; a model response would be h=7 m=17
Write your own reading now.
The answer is h=8 m=20
